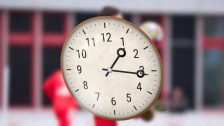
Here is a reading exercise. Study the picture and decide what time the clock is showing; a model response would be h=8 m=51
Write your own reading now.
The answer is h=1 m=16
